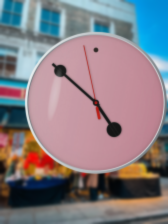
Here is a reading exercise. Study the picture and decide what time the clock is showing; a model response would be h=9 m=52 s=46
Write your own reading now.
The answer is h=4 m=51 s=58
